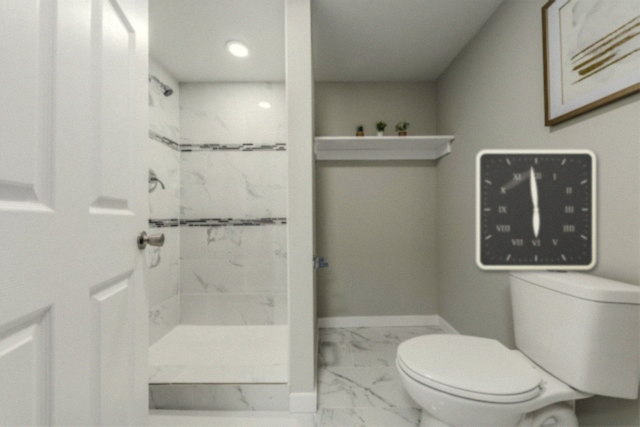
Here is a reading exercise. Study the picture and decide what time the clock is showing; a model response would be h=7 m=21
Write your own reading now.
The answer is h=5 m=59
